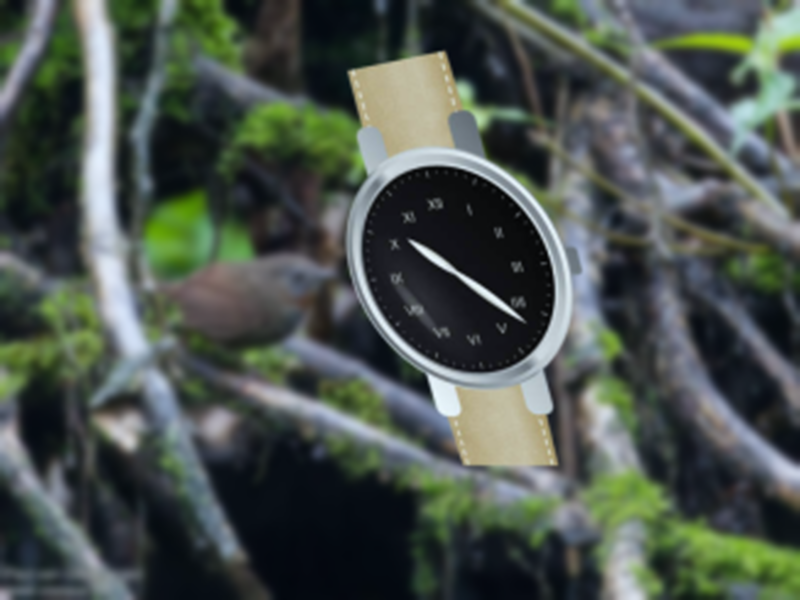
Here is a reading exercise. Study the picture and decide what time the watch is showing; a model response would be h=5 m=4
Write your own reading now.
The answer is h=10 m=22
